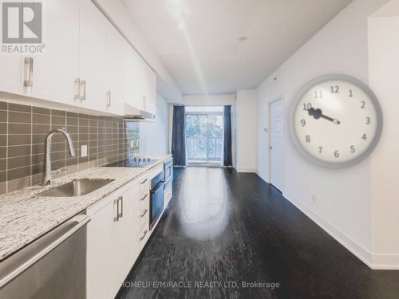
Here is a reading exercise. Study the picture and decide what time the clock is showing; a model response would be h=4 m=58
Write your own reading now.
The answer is h=9 m=49
